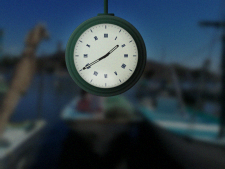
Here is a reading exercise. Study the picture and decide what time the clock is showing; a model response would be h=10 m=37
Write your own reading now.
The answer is h=1 m=40
